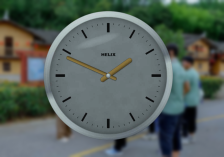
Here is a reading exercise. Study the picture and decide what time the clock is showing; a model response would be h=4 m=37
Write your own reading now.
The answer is h=1 m=49
